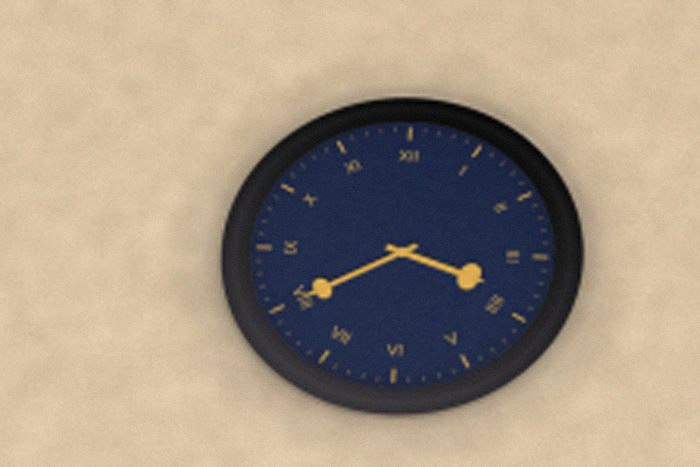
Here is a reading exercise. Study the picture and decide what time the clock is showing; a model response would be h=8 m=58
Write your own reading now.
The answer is h=3 m=40
